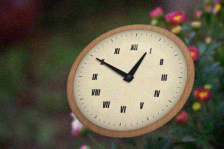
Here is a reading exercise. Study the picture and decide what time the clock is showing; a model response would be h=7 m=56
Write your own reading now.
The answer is h=12 m=50
